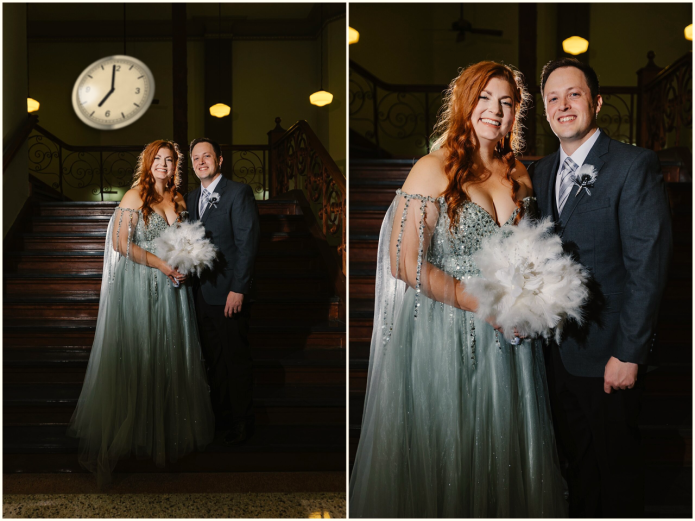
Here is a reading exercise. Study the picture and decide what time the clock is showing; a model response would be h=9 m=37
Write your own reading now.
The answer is h=6 m=59
